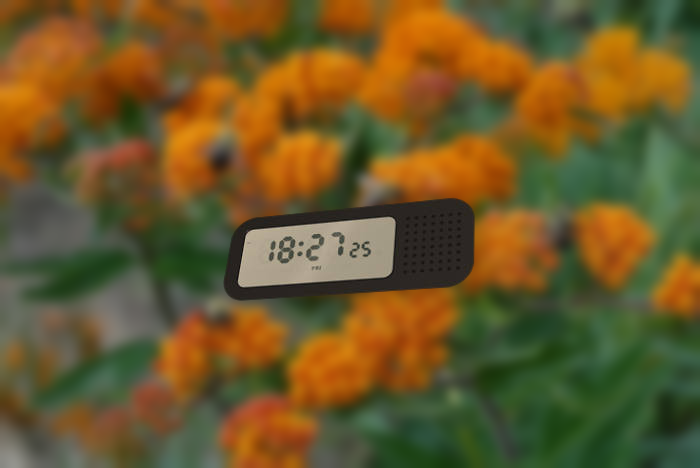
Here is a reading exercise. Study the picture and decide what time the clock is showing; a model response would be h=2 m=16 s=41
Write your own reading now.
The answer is h=18 m=27 s=25
